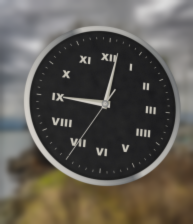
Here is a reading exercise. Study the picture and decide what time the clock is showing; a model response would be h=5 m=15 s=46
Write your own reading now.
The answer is h=9 m=1 s=35
